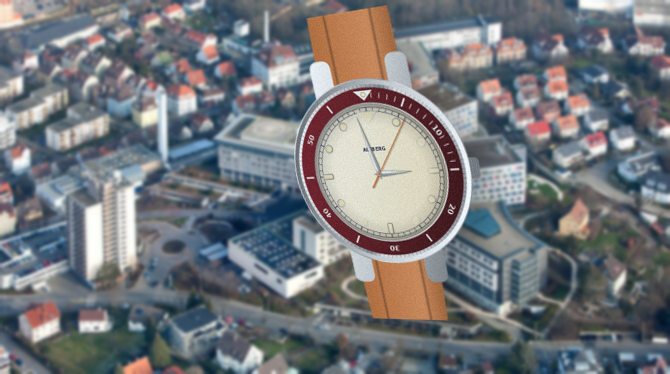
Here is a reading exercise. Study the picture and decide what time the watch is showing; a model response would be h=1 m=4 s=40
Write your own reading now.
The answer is h=2 m=58 s=6
